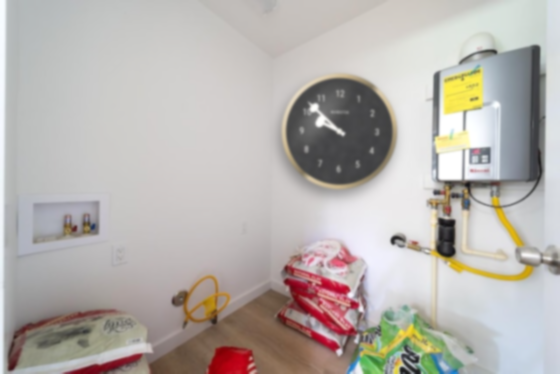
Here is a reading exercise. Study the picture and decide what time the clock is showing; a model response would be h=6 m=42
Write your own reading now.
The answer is h=9 m=52
